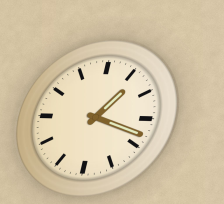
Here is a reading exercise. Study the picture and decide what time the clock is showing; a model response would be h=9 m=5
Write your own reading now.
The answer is h=1 m=18
